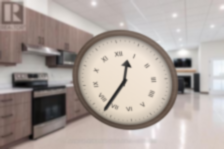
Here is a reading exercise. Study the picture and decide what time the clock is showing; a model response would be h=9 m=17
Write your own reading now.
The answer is h=12 m=37
